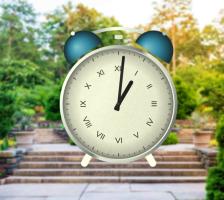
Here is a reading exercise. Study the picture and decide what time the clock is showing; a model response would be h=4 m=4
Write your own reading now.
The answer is h=1 m=1
